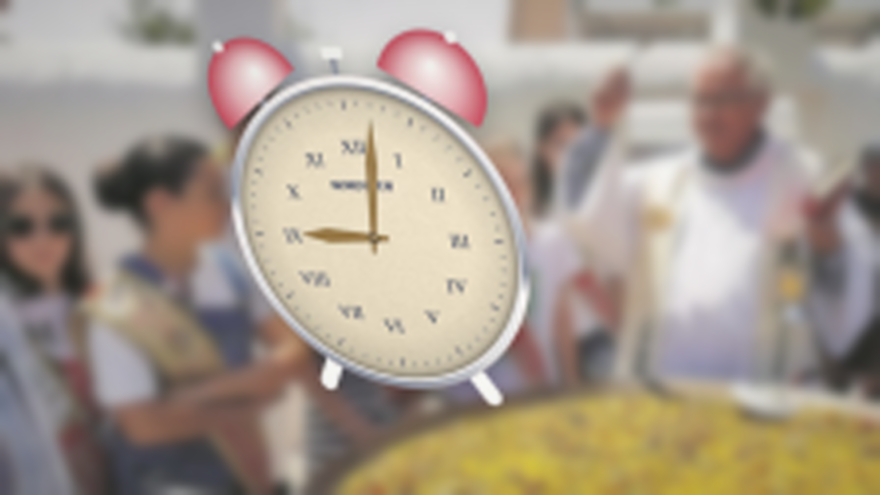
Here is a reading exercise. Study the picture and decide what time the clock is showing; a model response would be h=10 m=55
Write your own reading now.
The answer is h=9 m=2
